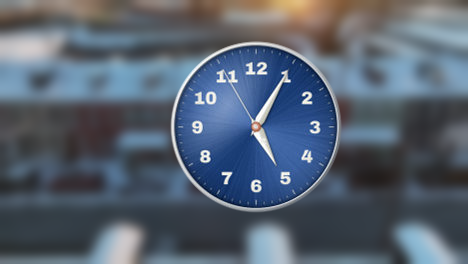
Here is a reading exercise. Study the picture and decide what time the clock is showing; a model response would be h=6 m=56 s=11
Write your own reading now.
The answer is h=5 m=4 s=55
